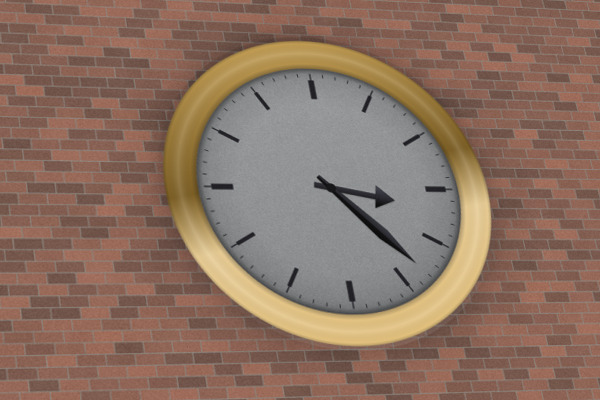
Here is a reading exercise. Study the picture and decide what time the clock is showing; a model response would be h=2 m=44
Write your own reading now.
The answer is h=3 m=23
